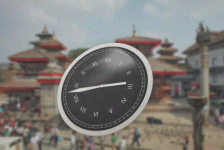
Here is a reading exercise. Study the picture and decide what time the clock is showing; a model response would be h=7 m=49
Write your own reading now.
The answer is h=2 m=43
